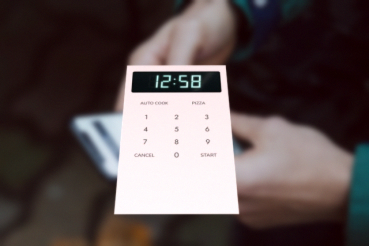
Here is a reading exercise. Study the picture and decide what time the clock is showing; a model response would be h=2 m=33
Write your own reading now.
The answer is h=12 m=58
